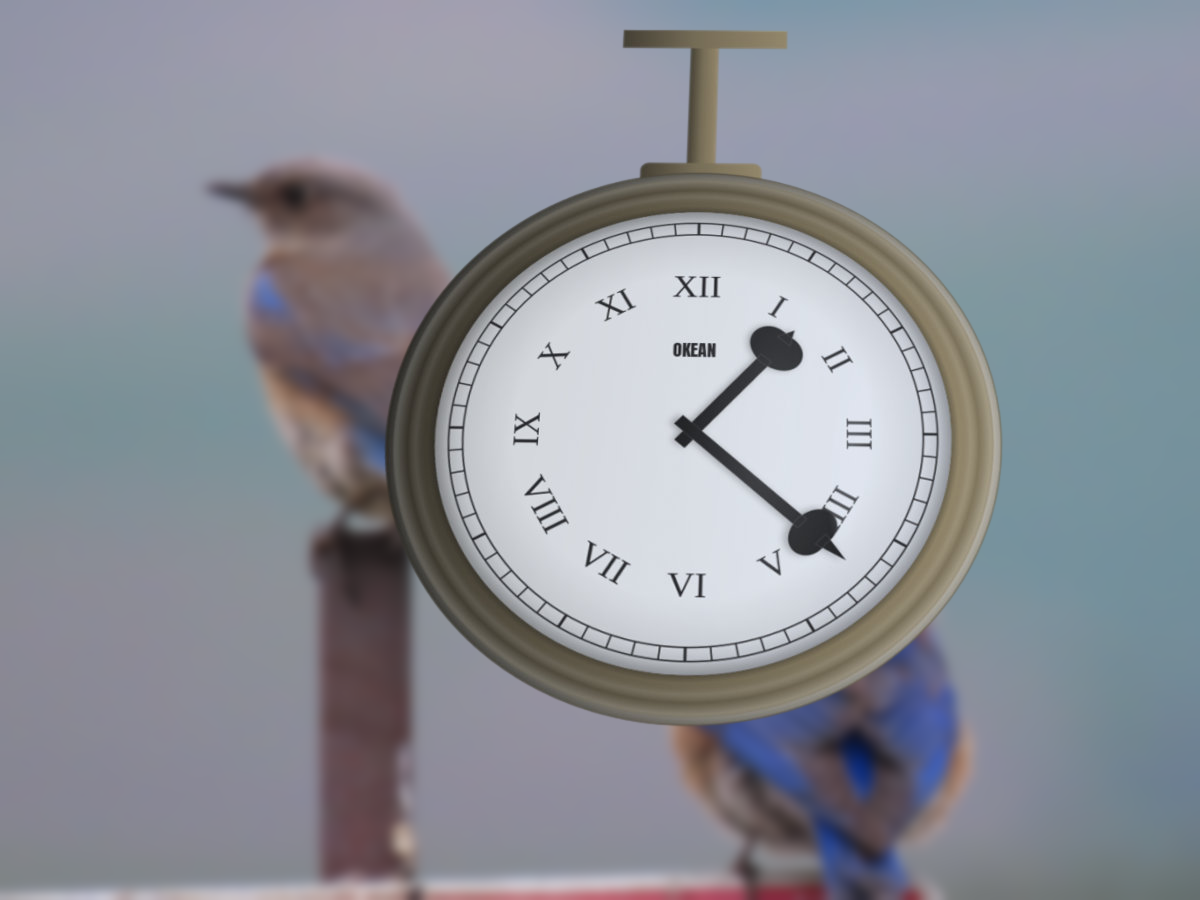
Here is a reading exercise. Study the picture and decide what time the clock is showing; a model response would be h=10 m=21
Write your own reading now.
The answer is h=1 m=22
